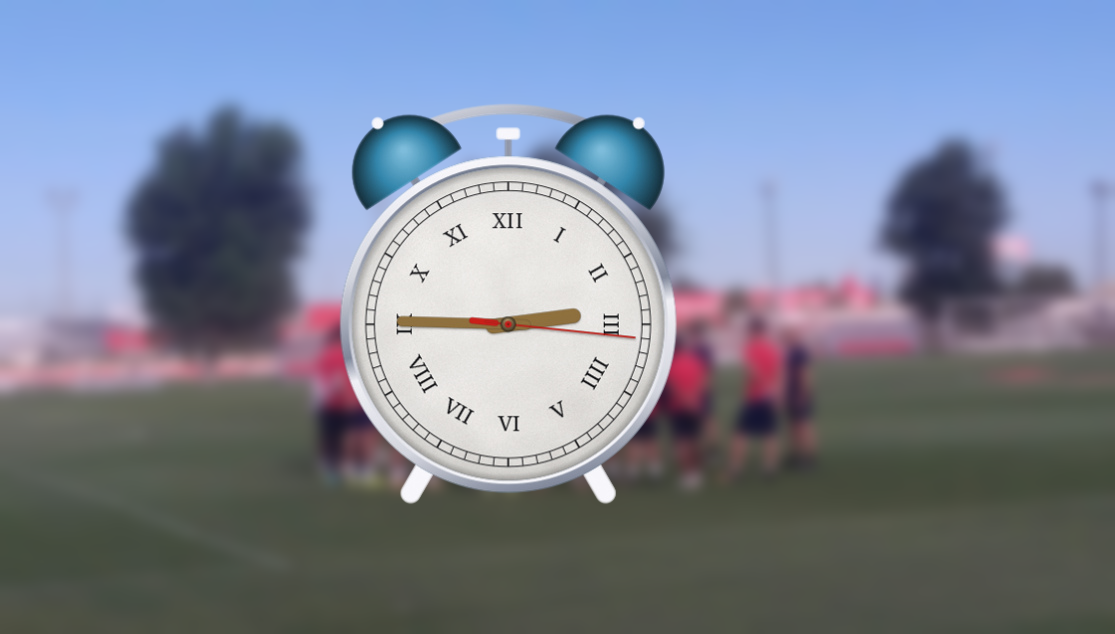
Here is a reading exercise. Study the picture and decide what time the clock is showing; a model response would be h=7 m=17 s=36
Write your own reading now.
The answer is h=2 m=45 s=16
